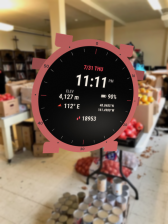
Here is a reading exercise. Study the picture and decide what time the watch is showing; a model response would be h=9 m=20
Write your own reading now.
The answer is h=11 m=11
